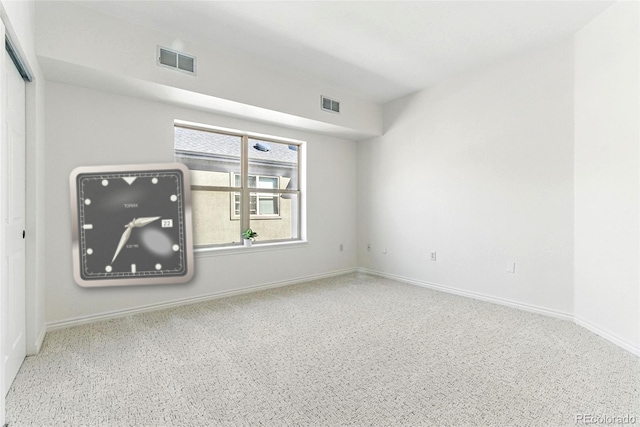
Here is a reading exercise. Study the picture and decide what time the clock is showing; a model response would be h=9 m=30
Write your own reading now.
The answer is h=2 m=35
